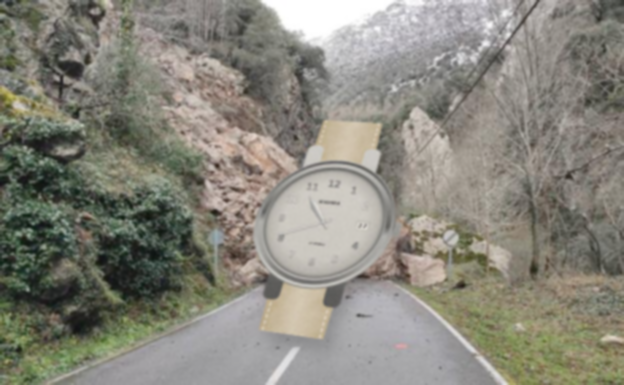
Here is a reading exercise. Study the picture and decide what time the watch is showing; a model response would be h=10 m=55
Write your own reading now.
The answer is h=10 m=41
